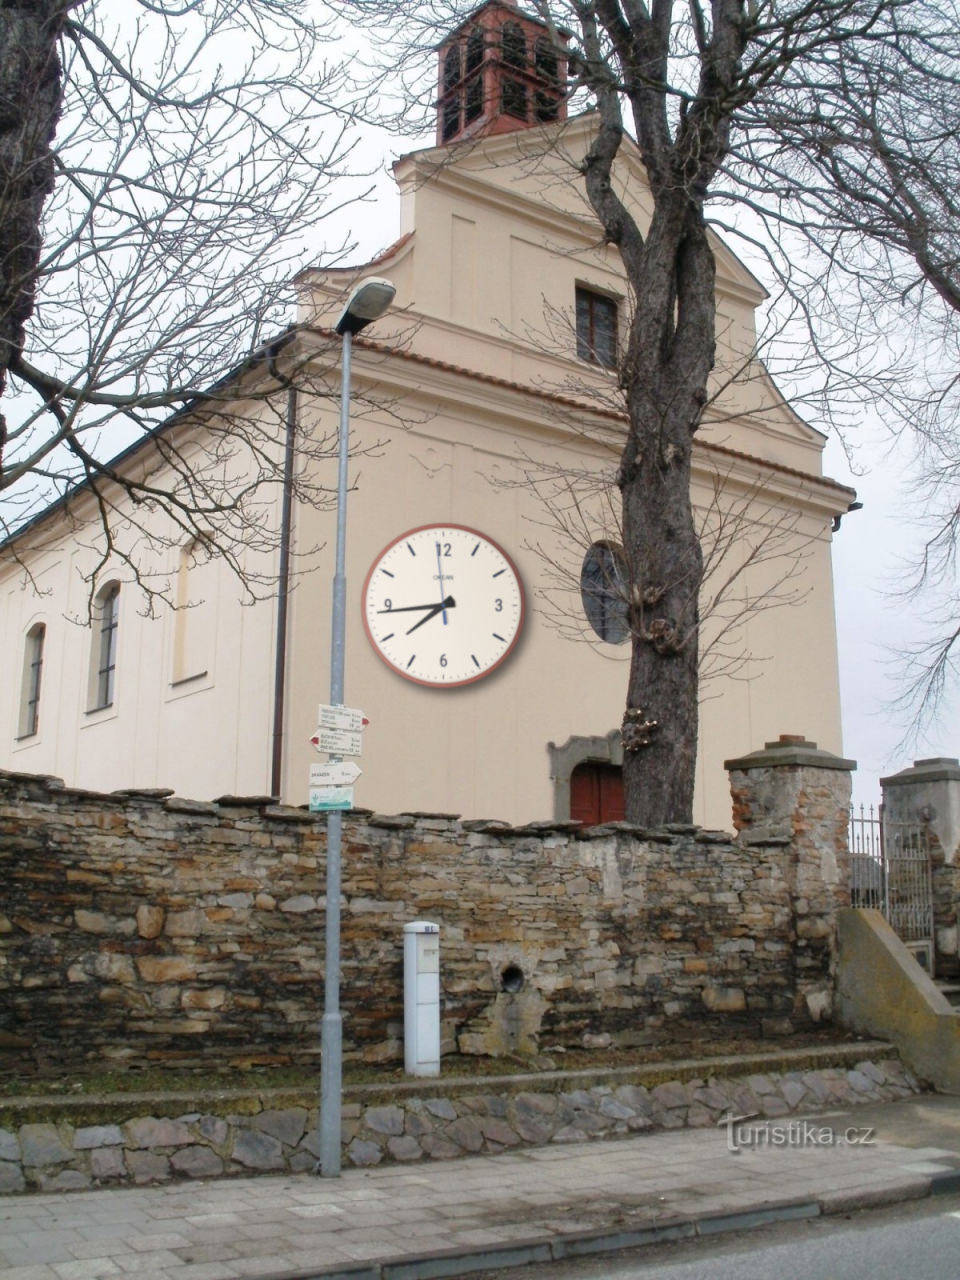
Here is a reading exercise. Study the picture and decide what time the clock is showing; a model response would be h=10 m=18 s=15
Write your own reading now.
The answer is h=7 m=43 s=59
